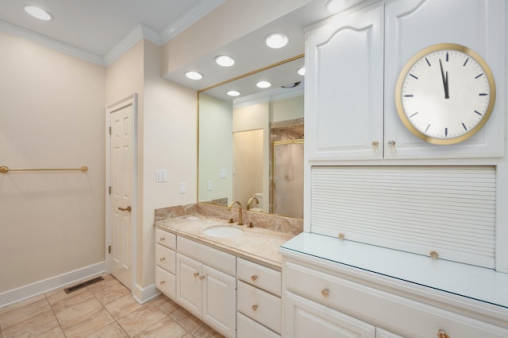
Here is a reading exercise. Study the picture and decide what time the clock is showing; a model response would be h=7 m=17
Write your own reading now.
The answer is h=11 m=58
